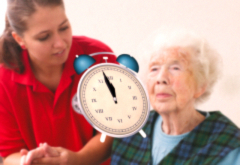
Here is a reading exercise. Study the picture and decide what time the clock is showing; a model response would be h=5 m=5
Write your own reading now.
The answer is h=11 m=58
